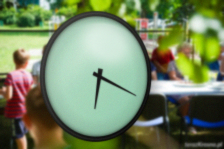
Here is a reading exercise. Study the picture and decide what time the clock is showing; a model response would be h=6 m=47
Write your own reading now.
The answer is h=6 m=19
